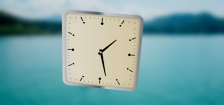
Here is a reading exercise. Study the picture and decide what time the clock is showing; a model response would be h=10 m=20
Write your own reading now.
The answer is h=1 m=28
